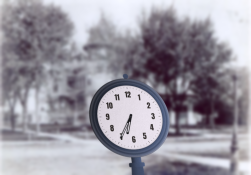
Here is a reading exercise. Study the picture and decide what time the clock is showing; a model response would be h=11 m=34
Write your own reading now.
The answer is h=6 m=35
